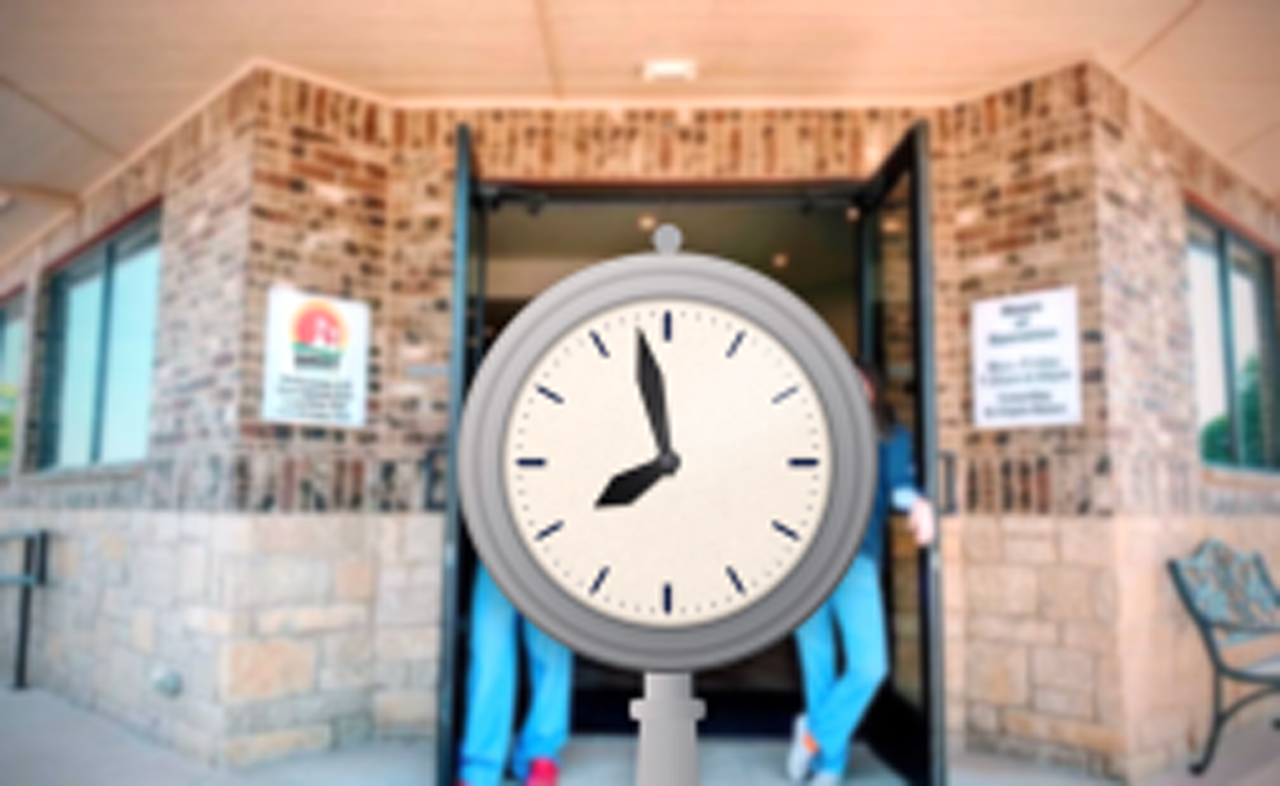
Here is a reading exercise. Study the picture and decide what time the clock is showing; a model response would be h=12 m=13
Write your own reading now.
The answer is h=7 m=58
